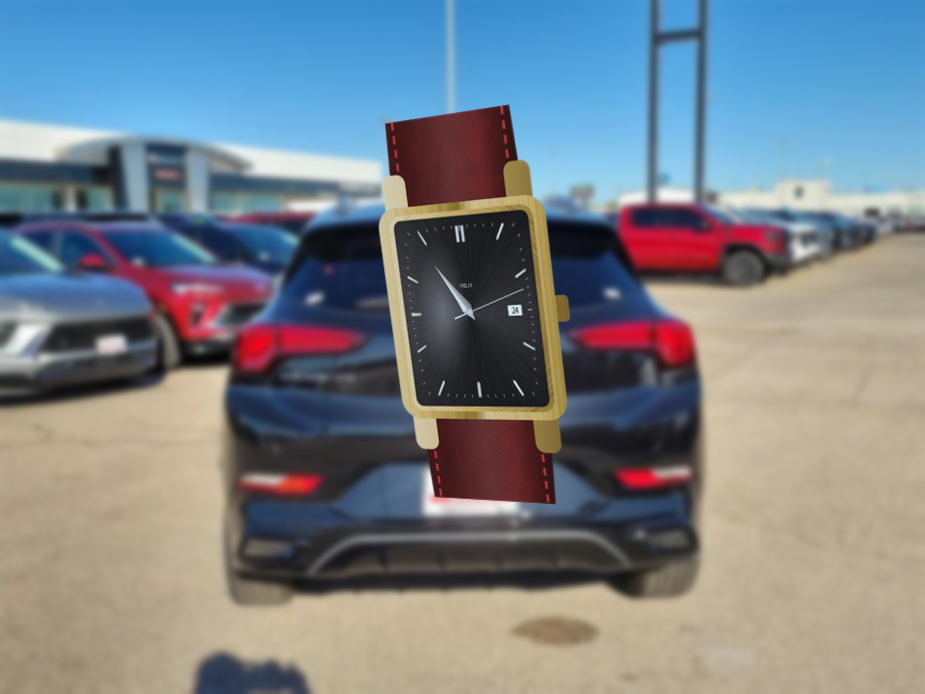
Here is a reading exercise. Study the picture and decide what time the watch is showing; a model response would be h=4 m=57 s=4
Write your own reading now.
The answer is h=10 m=54 s=12
